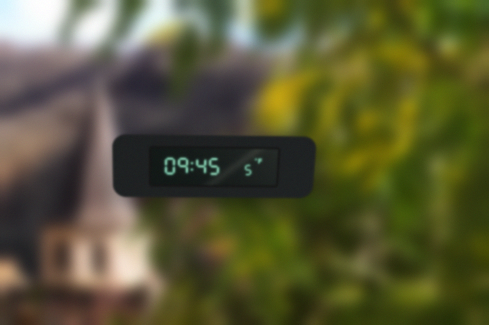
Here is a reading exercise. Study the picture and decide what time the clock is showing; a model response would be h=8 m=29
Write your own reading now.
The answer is h=9 m=45
